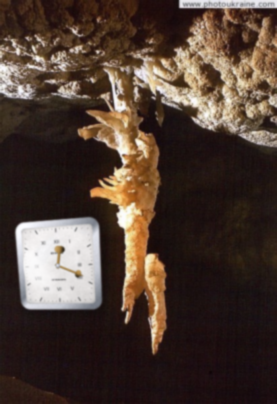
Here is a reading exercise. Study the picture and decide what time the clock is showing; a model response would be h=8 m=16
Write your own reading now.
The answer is h=12 m=19
